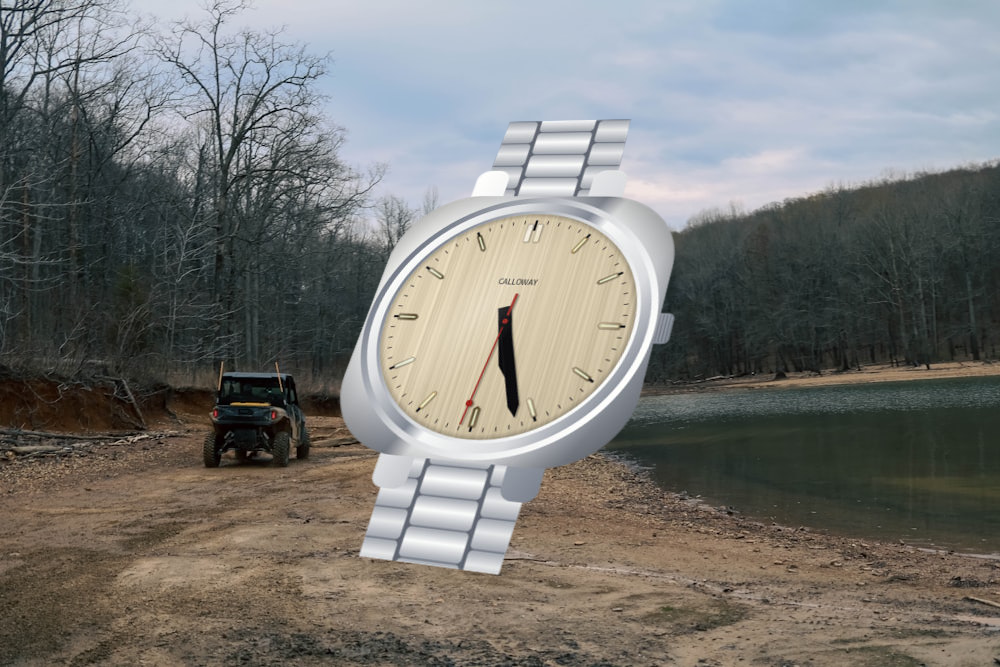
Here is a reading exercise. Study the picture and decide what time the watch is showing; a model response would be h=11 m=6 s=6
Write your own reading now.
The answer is h=5 m=26 s=31
